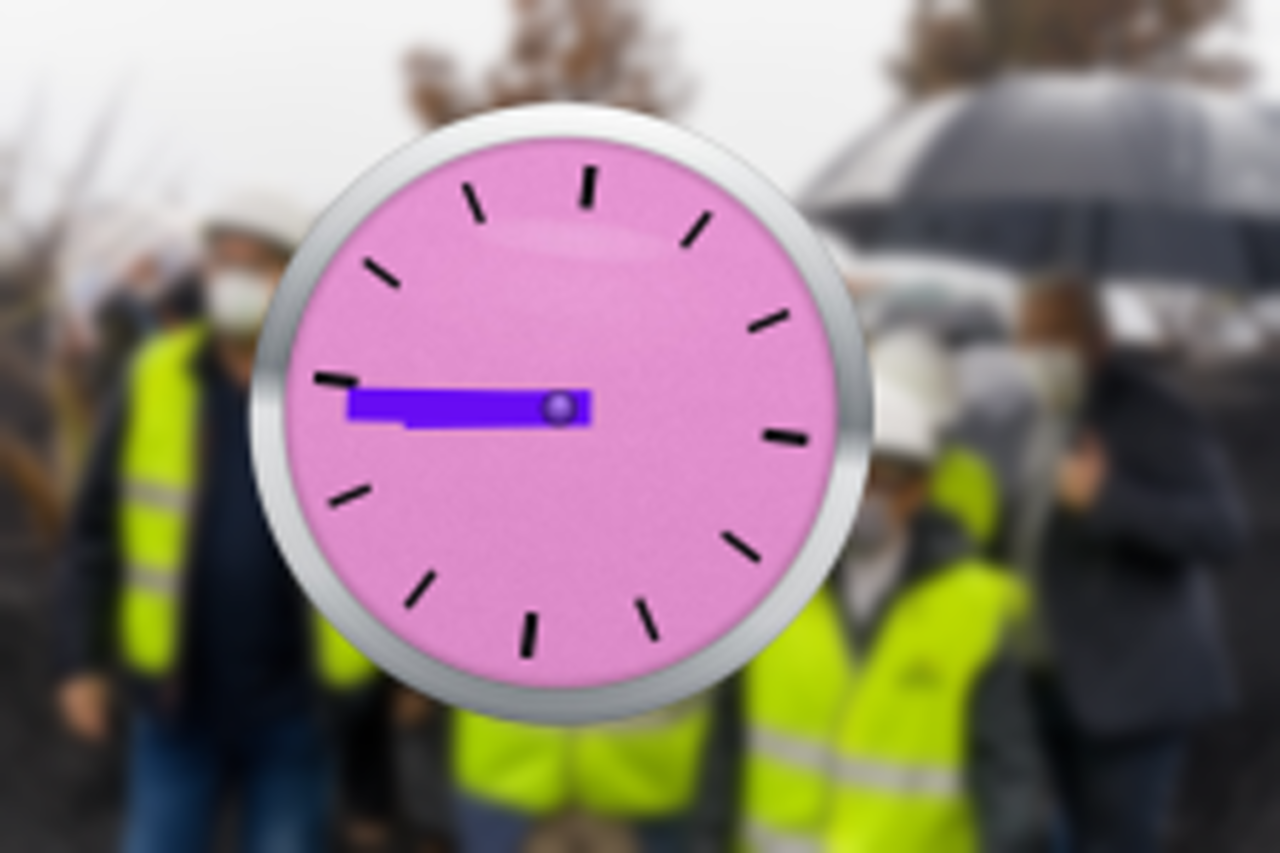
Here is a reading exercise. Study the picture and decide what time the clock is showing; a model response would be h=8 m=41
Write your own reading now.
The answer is h=8 m=44
